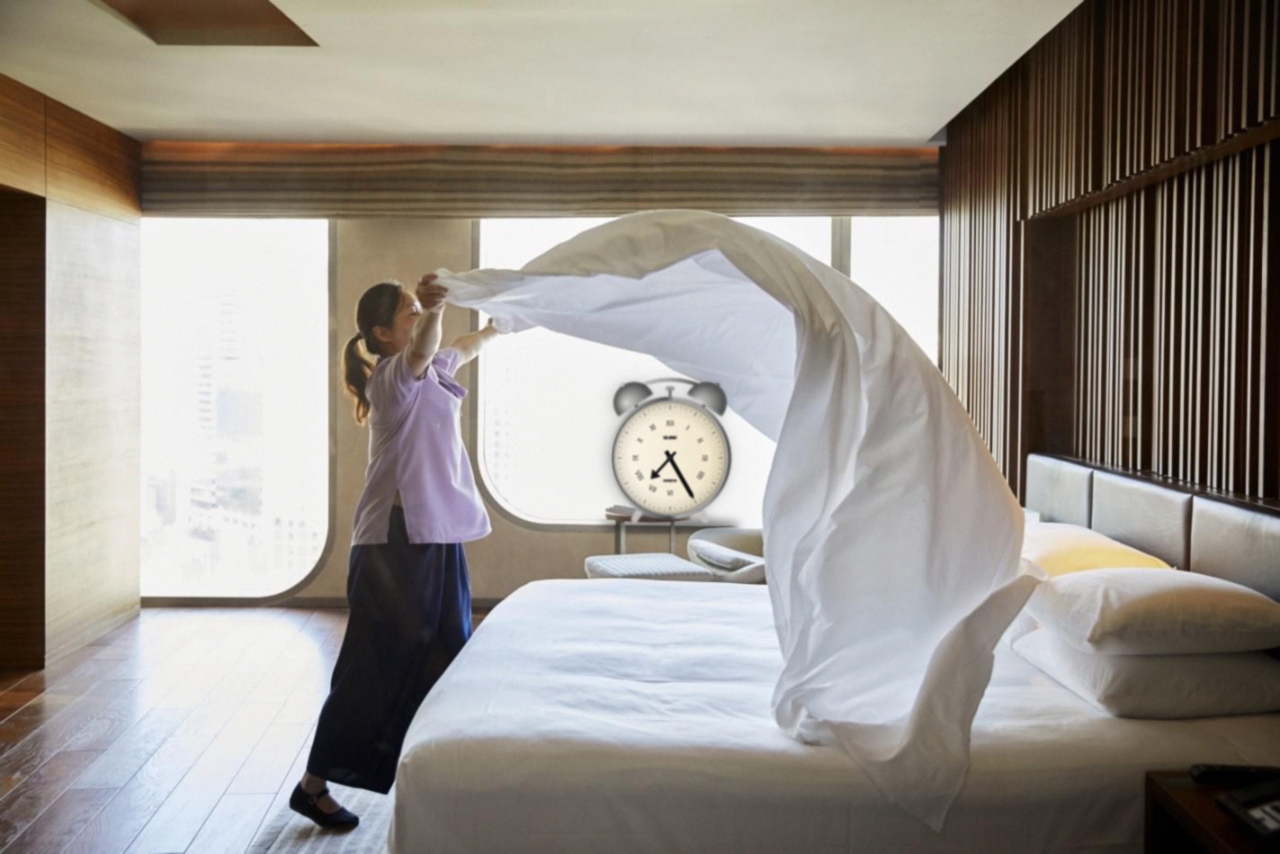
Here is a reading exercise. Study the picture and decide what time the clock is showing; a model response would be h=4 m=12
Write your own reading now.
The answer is h=7 m=25
